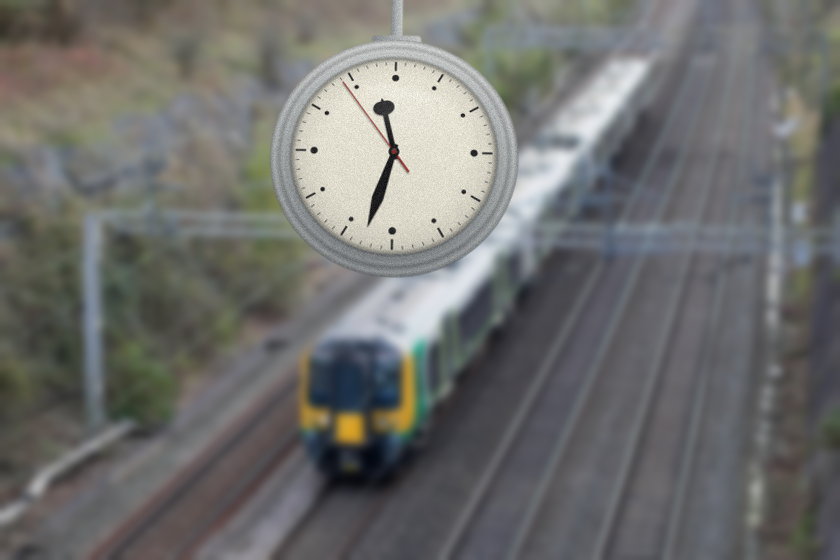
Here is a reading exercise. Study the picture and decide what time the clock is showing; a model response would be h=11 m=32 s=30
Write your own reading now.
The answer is h=11 m=32 s=54
